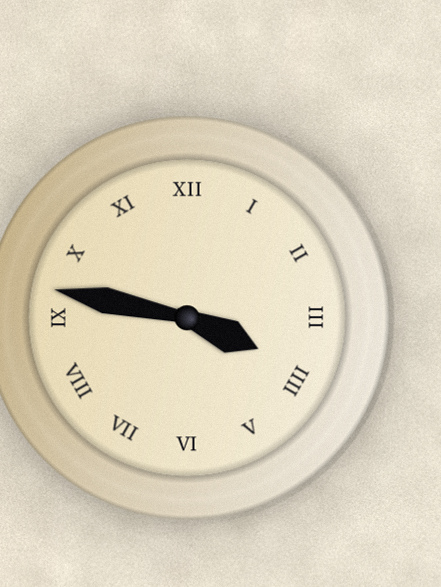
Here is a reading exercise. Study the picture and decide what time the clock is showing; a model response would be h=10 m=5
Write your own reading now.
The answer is h=3 m=47
